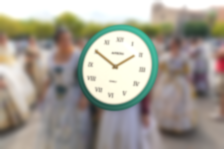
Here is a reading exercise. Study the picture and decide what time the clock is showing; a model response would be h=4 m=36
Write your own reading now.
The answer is h=1 m=50
